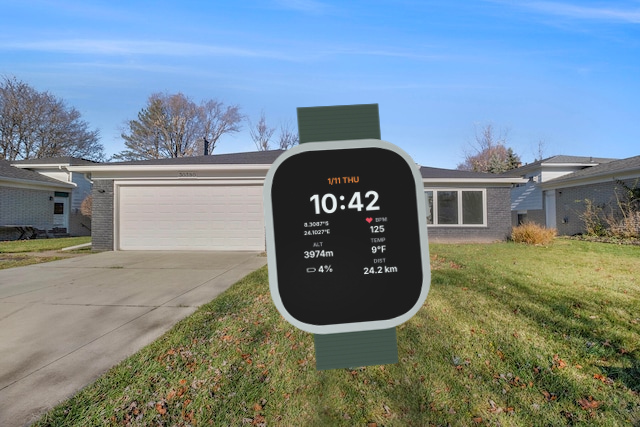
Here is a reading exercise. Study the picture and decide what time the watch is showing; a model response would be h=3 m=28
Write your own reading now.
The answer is h=10 m=42
